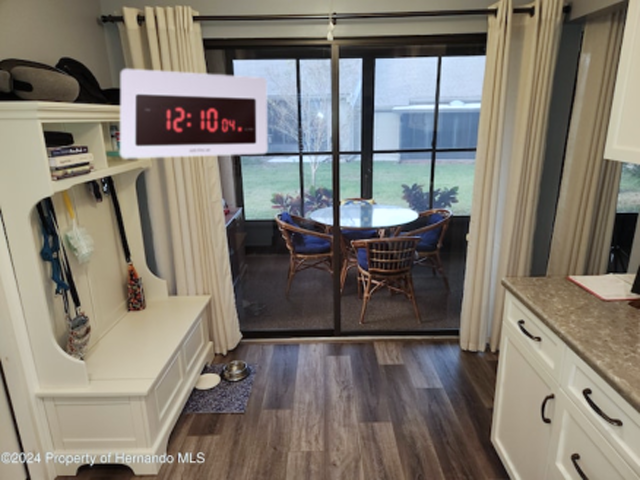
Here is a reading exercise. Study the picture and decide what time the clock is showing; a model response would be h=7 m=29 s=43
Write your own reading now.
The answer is h=12 m=10 s=4
